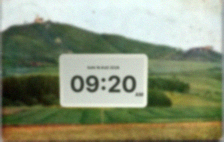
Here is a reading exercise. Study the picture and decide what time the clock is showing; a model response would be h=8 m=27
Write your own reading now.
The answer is h=9 m=20
